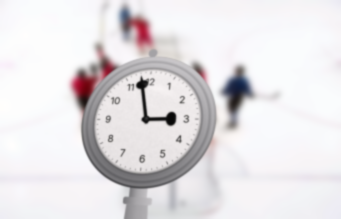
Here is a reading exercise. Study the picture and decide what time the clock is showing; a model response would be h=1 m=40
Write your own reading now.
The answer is h=2 m=58
